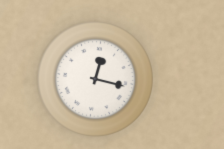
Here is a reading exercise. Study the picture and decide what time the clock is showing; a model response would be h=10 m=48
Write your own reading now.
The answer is h=12 m=16
